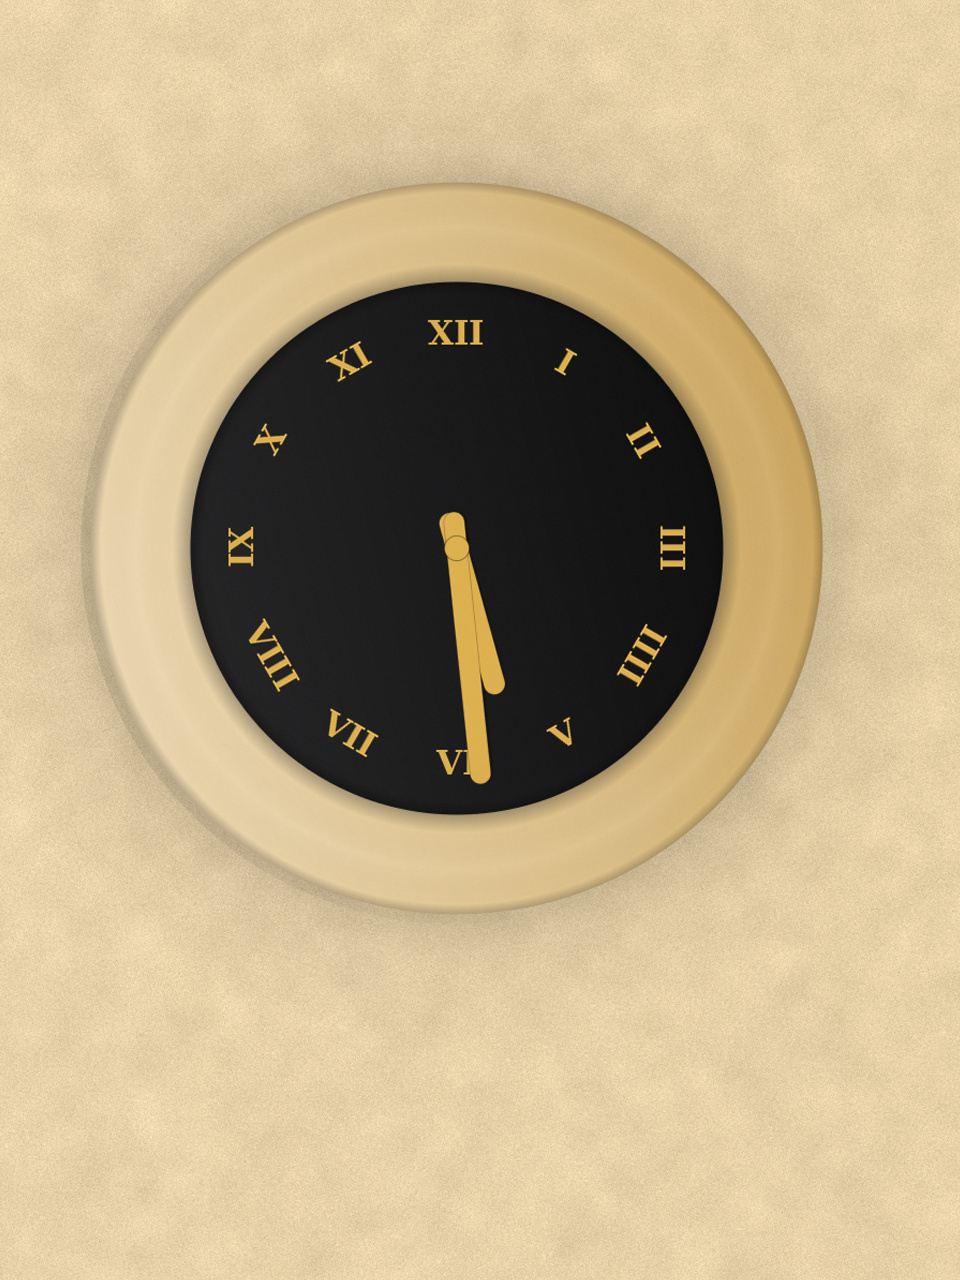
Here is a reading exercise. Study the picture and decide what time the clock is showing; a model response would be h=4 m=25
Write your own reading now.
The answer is h=5 m=29
